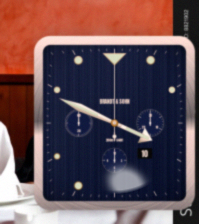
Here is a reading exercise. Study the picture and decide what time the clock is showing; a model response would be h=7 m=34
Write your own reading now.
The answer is h=3 m=49
